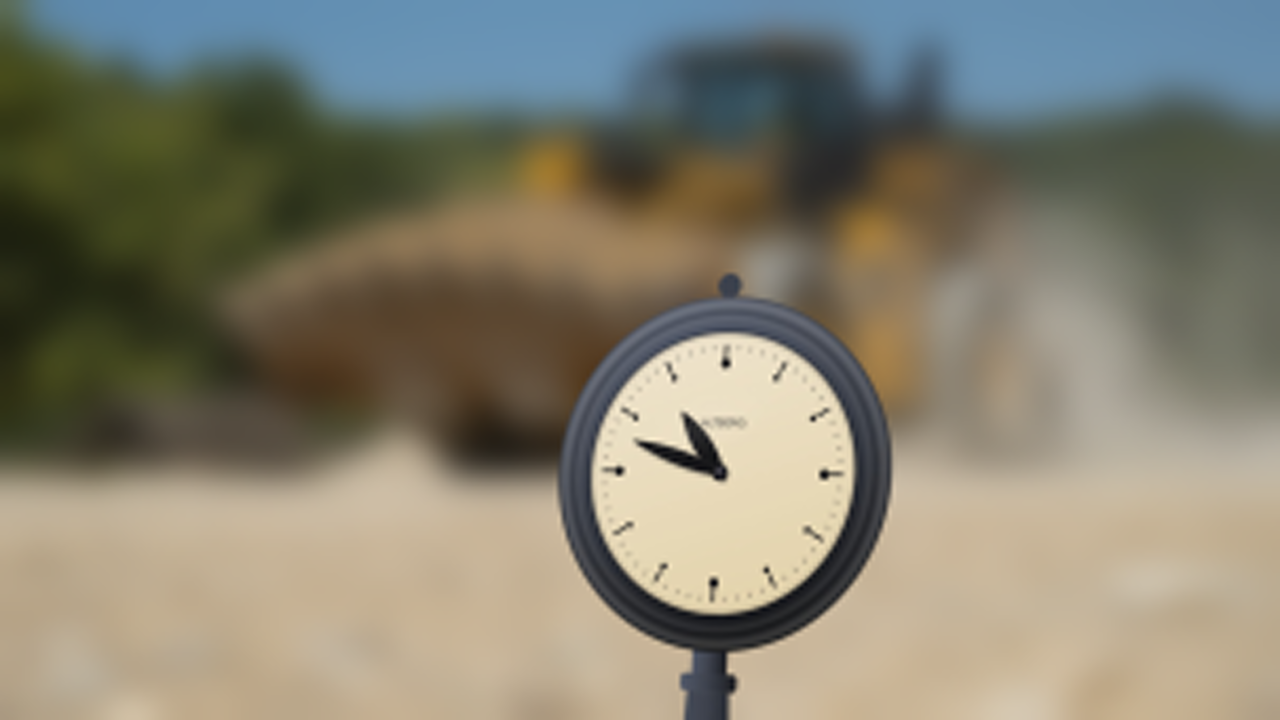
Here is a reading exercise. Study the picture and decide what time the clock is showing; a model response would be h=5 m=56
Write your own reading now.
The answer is h=10 m=48
